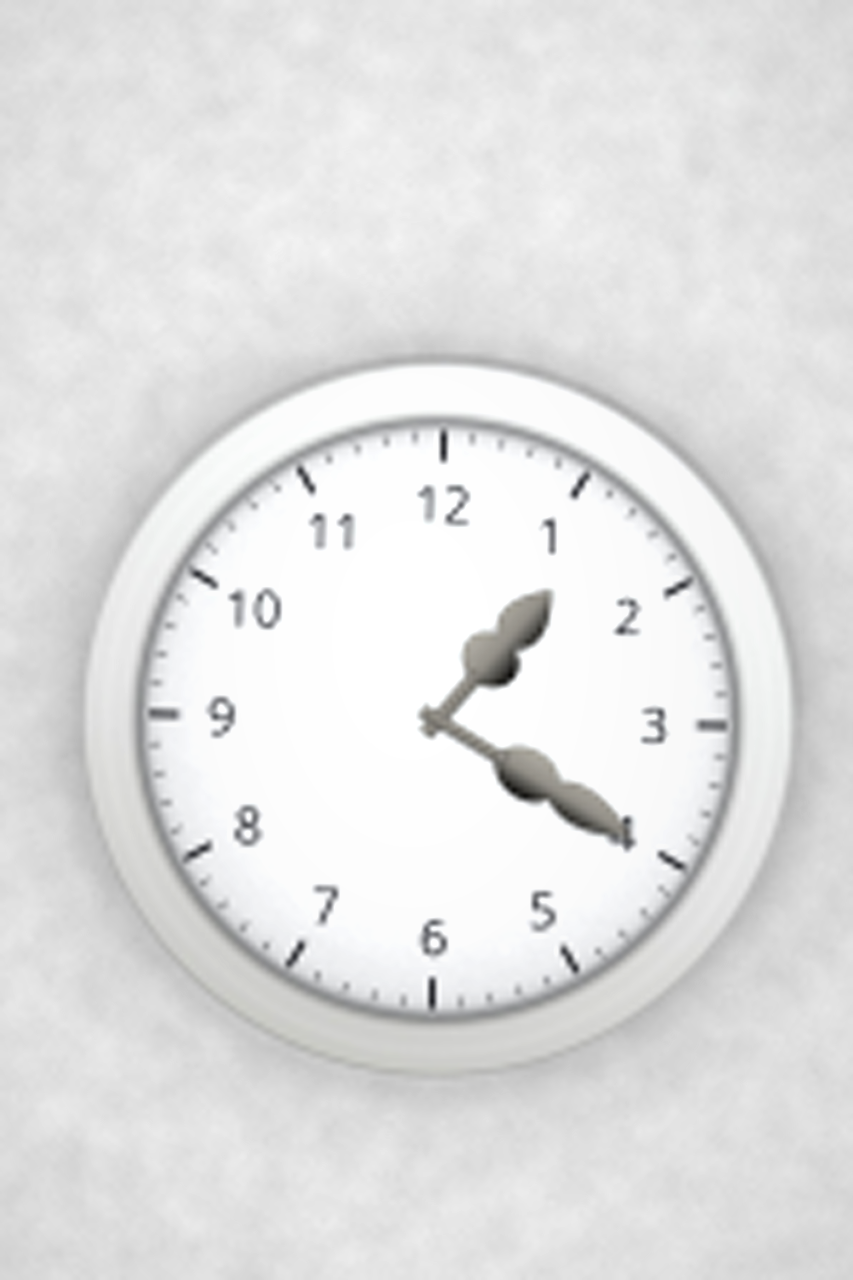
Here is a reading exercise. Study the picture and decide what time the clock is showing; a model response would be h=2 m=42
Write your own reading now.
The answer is h=1 m=20
